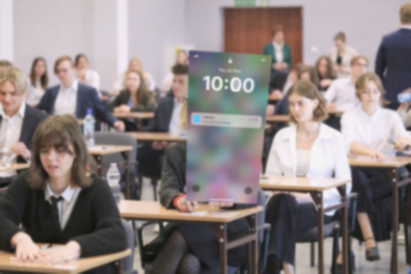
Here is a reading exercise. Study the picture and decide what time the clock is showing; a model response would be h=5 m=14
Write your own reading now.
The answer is h=10 m=0
